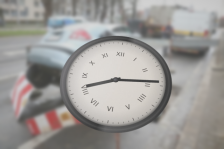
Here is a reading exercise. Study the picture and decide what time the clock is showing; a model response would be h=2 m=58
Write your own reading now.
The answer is h=8 m=14
